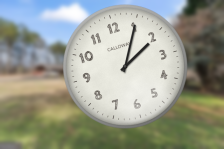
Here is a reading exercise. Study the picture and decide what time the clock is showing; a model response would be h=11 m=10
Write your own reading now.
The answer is h=2 m=5
